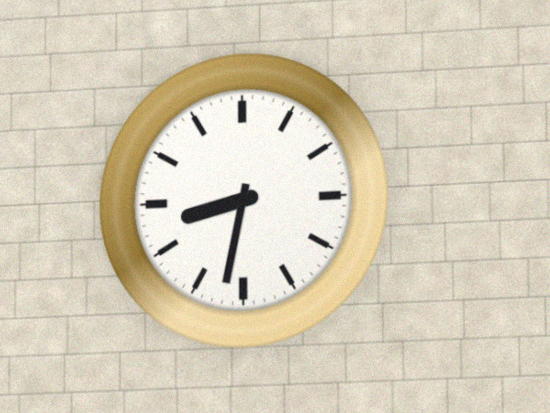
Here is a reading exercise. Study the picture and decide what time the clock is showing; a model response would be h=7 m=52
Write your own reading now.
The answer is h=8 m=32
